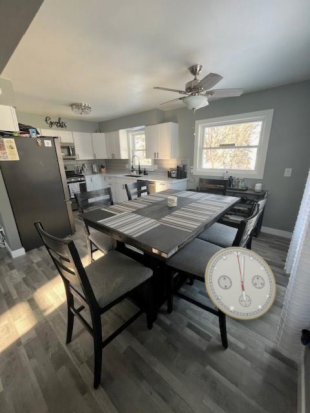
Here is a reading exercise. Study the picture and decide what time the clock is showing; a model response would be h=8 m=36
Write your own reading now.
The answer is h=6 m=2
